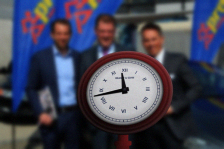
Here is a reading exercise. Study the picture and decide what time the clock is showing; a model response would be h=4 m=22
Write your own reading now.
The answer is h=11 m=43
